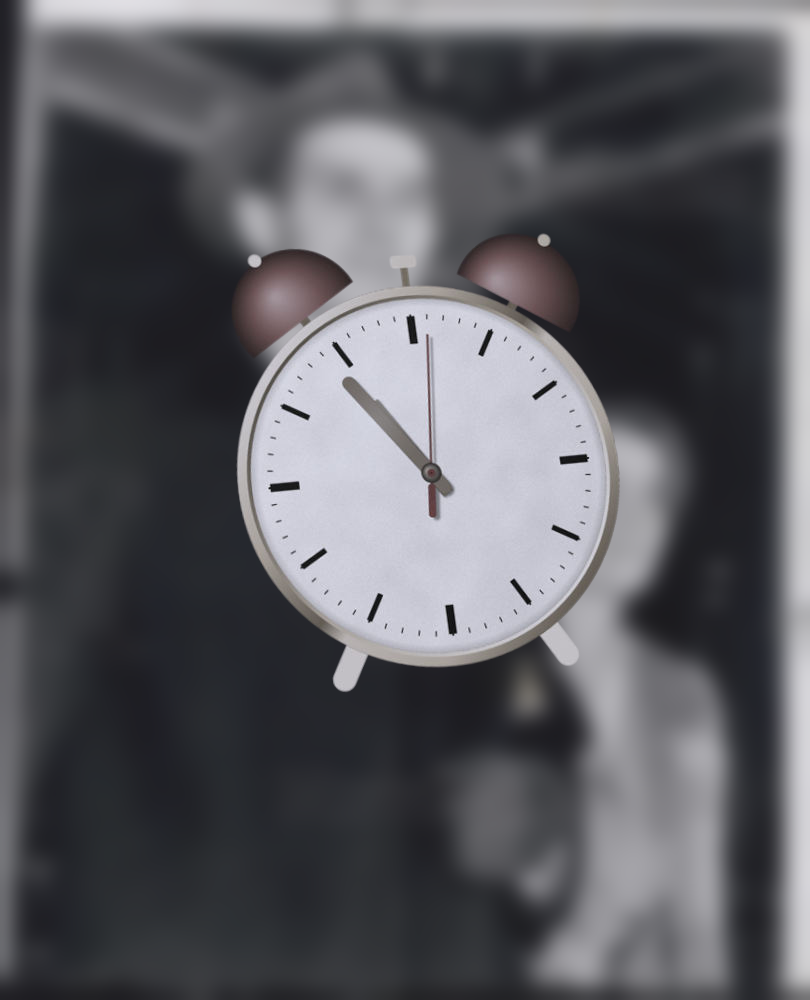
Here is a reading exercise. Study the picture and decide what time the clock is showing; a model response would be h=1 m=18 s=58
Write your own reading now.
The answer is h=10 m=54 s=1
